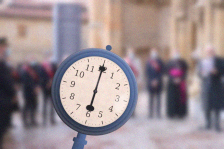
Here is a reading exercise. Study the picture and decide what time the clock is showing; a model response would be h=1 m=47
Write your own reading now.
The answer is h=6 m=0
